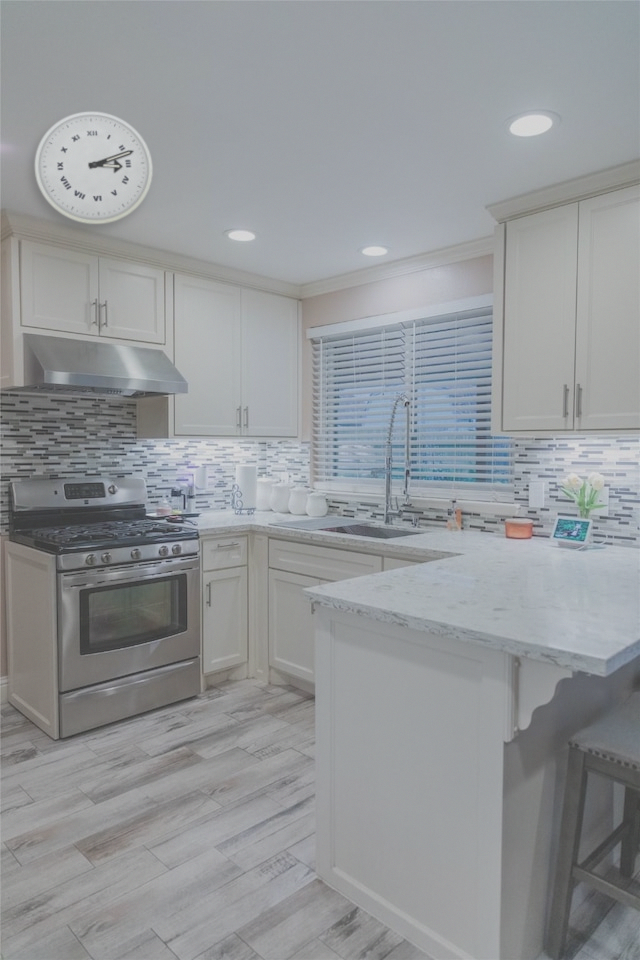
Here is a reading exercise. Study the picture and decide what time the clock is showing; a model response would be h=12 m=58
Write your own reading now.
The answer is h=3 m=12
